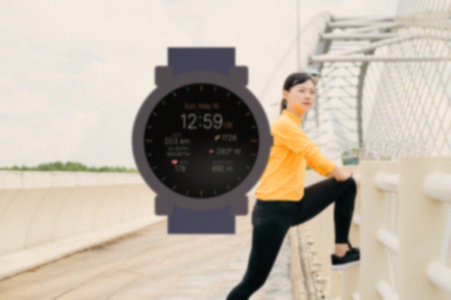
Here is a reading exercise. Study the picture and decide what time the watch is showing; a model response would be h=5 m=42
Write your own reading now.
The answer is h=12 m=59
